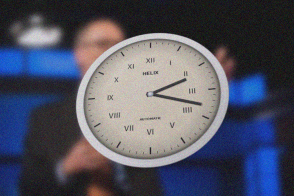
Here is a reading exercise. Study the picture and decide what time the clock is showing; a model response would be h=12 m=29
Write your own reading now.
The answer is h=2 m=18
